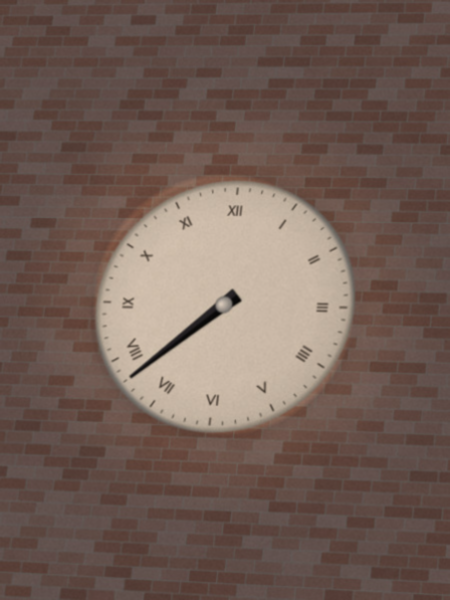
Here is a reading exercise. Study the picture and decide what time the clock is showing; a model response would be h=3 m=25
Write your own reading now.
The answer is h=7 m=38
